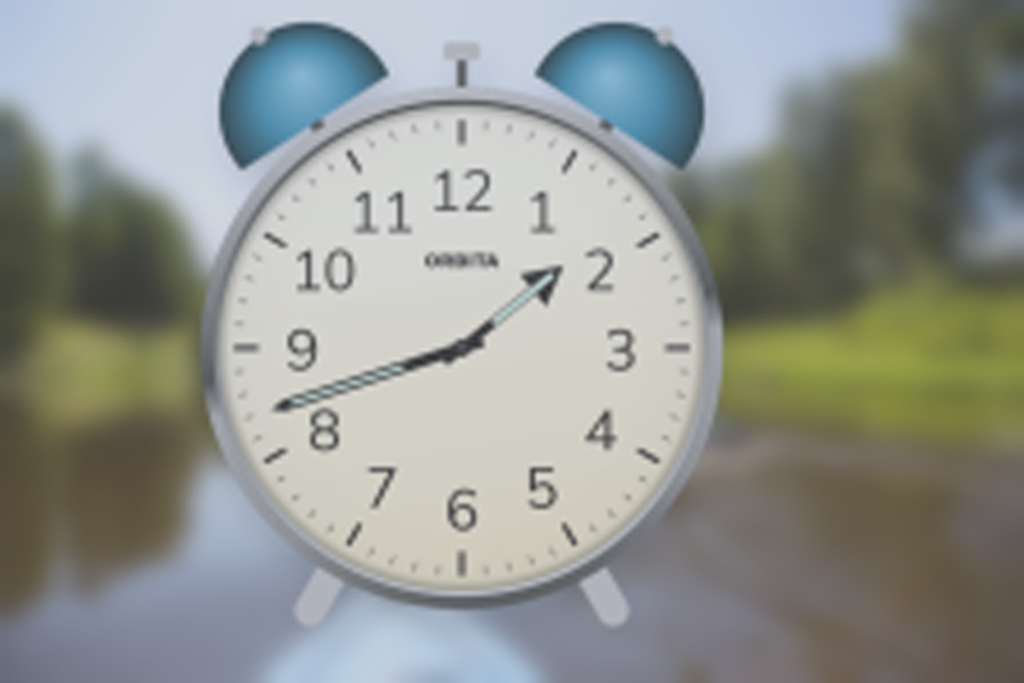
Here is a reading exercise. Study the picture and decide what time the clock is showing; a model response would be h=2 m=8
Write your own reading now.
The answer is h=1 m=42
